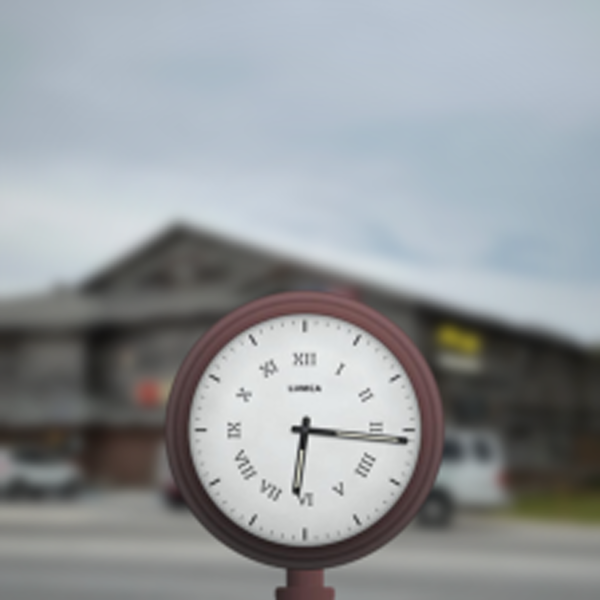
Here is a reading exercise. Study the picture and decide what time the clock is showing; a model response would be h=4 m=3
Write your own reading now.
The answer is h=6 m=16
